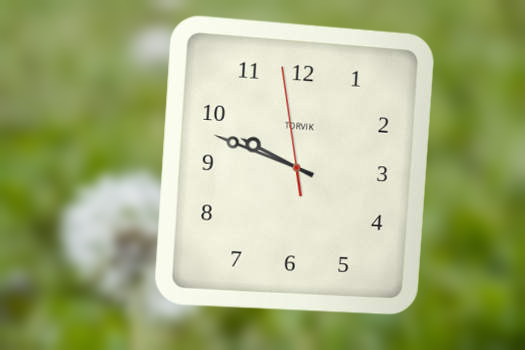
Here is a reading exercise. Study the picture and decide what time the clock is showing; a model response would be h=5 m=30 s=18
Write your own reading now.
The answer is h=9 m=47 s=58
